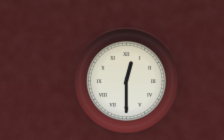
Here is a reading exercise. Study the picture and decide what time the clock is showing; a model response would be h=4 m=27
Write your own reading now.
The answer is h=12 m=30
